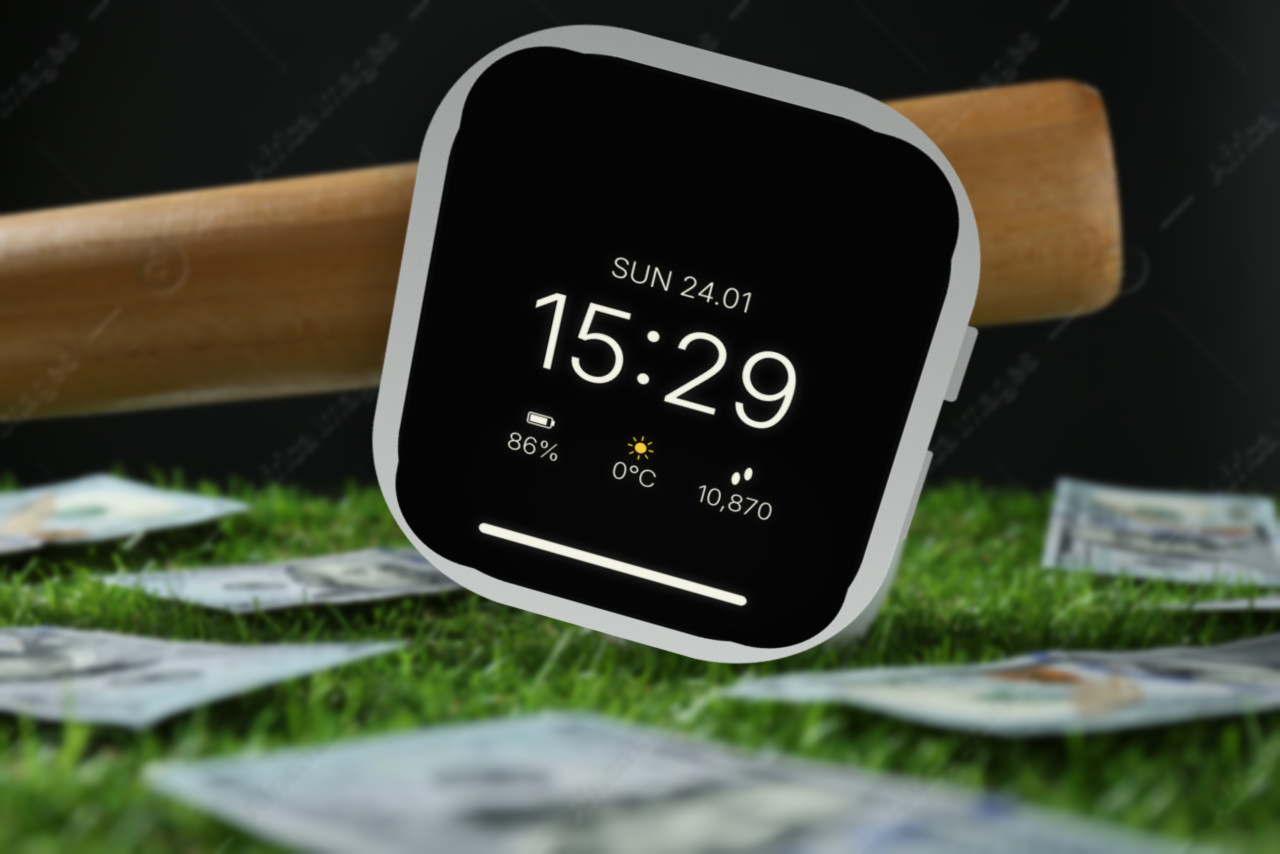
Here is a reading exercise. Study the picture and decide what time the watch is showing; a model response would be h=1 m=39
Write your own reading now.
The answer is h=15 m=29
